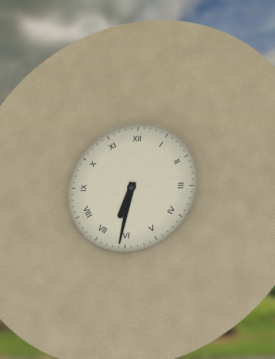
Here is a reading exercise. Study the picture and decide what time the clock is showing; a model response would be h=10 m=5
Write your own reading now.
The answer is h=6 m=31
